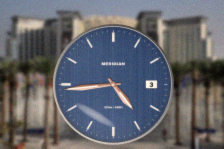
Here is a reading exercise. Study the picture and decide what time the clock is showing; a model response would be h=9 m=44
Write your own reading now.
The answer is h=4 m=44
